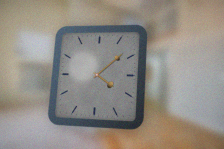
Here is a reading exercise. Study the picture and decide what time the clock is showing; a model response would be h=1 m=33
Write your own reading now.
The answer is h=4 m=8
